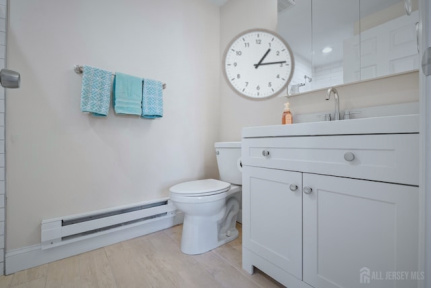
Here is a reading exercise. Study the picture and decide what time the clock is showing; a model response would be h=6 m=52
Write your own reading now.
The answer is h=1 m=14
